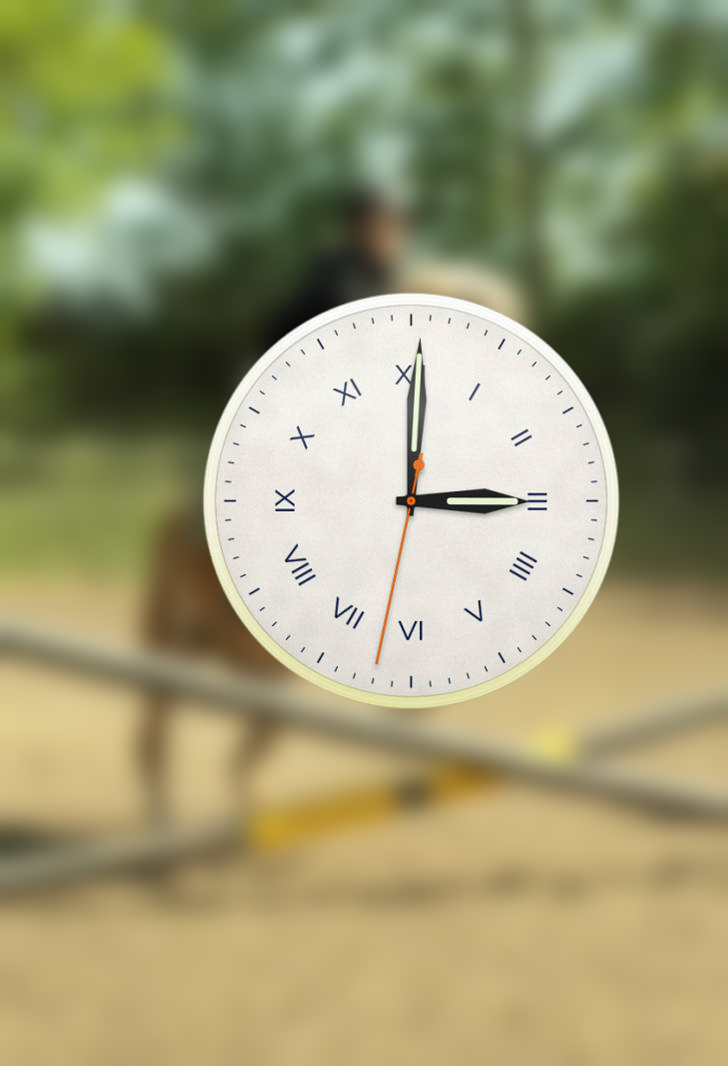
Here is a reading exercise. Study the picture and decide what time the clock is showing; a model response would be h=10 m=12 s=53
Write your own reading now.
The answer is h=3 m=0 s=32
